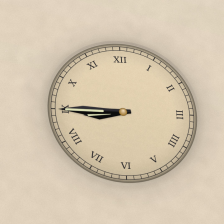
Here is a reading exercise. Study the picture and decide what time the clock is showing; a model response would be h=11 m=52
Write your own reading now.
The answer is h=8 m=45
